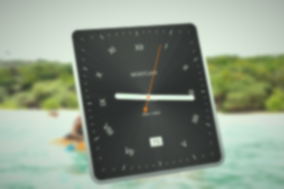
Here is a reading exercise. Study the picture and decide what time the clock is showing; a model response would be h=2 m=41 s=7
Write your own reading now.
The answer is h=9 m=16 s=4
